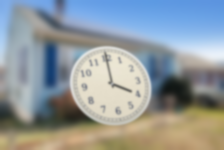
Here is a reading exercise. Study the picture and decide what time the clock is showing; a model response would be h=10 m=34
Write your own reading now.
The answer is h=4 m=0
